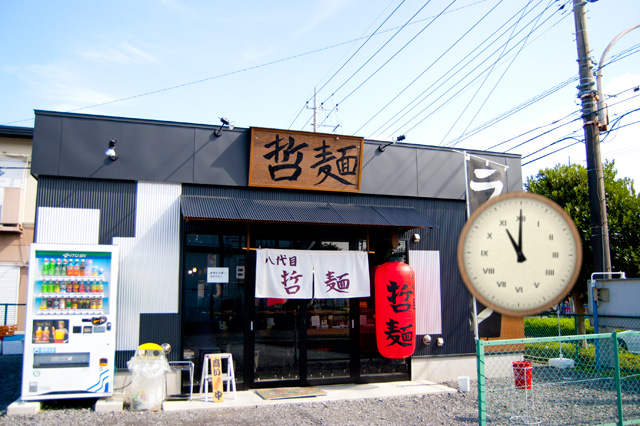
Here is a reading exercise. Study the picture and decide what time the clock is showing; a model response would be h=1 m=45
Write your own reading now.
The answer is h=11 m=0
